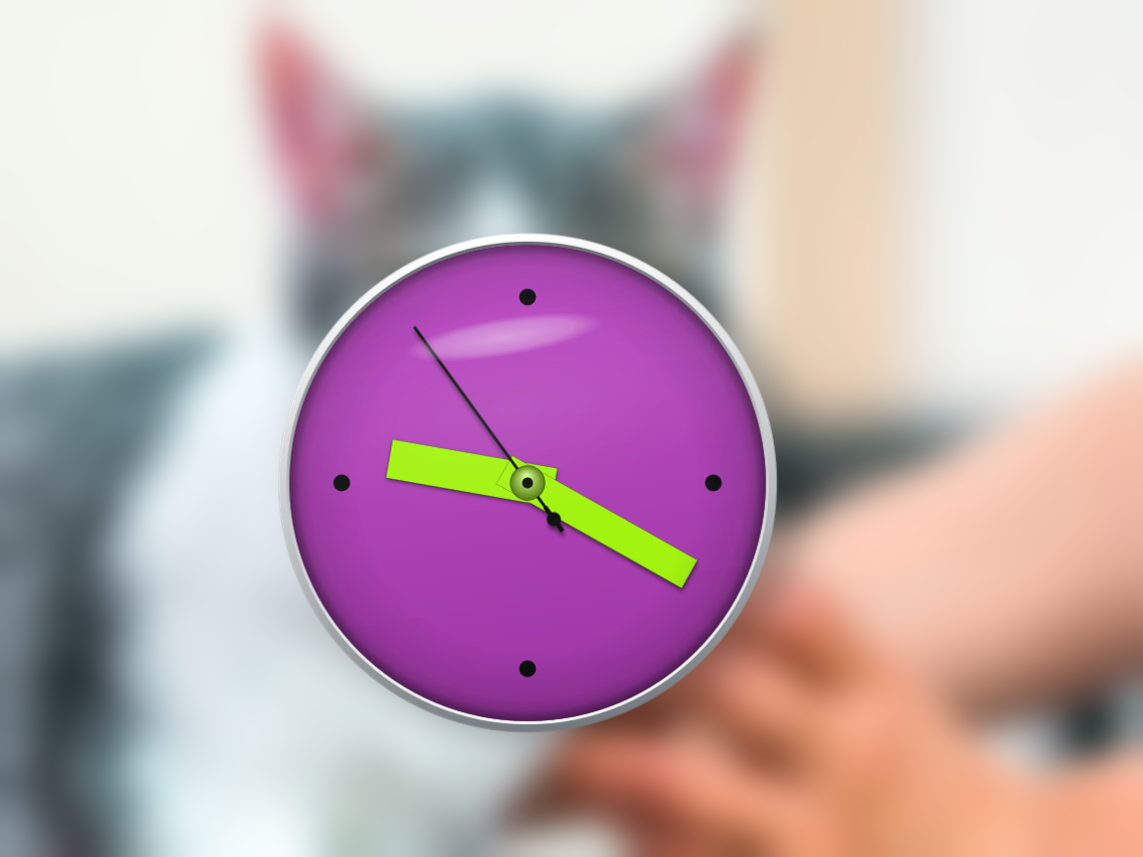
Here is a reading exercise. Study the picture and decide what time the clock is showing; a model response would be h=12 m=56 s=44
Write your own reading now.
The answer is h=9 m=19 s=54
